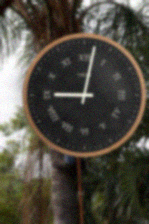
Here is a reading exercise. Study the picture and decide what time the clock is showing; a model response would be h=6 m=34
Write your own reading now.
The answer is h=9 m=2
